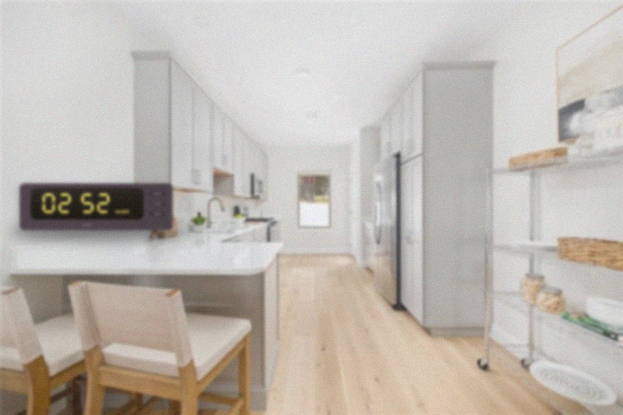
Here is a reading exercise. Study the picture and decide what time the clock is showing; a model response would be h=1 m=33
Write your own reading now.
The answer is h=2 m=52
